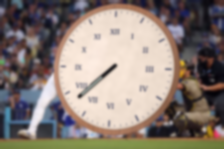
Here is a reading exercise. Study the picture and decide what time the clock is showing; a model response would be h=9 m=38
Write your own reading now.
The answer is h=7 m=38
